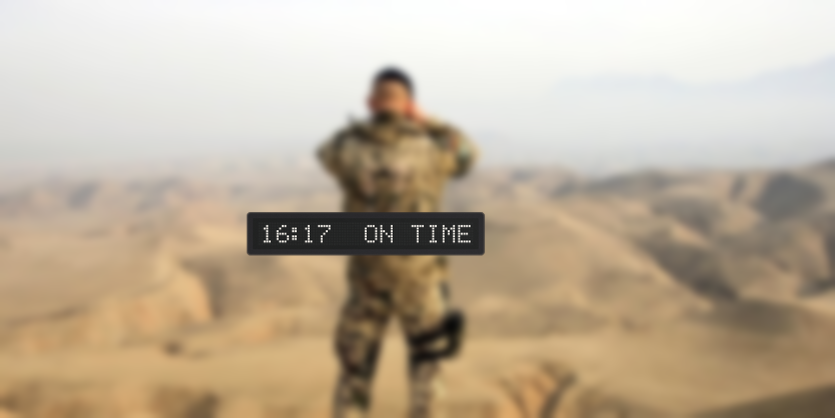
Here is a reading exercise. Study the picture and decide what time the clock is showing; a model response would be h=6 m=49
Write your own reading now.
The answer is h=16 m=17
